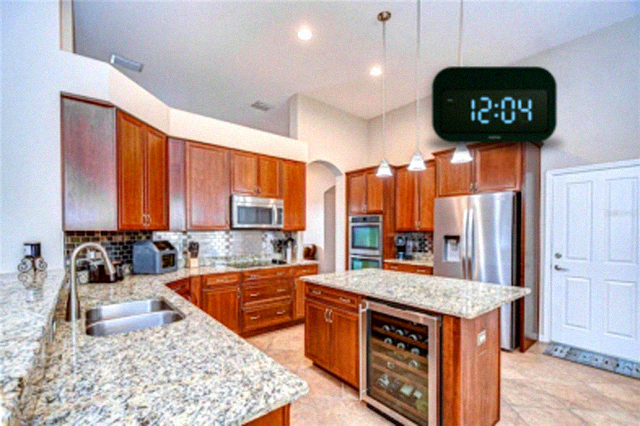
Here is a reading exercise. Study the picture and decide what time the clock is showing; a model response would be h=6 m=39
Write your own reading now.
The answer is h=12 m=4
